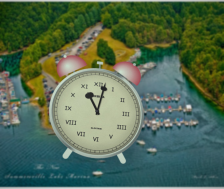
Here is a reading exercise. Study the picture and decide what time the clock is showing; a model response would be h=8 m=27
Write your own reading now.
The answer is h=11 m=2
